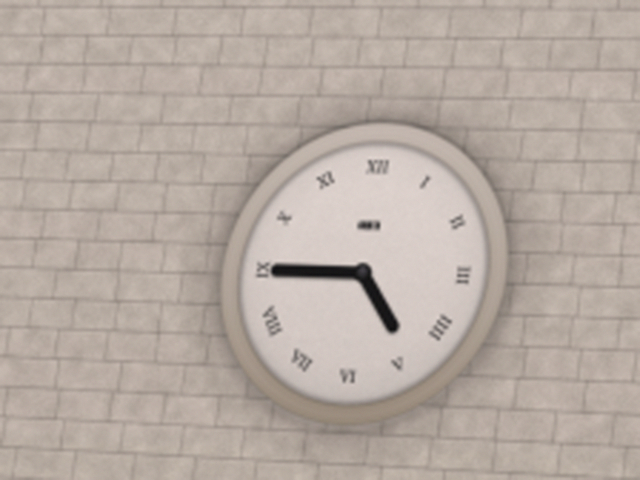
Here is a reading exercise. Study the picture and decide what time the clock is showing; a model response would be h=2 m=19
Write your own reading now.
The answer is h=4 m=45
